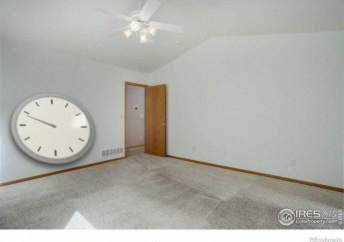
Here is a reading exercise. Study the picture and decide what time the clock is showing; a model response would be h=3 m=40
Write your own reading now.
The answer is h=9 m=49
